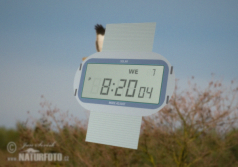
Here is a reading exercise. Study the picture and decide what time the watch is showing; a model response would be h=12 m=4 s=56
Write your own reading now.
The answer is h=8 m=20 s=4
